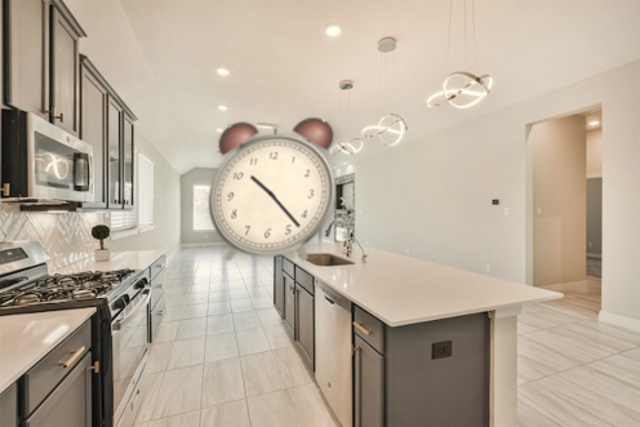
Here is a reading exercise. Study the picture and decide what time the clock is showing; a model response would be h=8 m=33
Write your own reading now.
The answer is h=10 m=23
